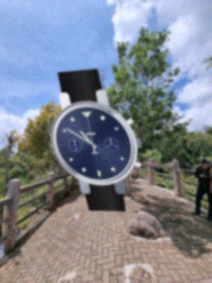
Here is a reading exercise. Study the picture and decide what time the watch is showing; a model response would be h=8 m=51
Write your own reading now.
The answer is h=10 m=51
